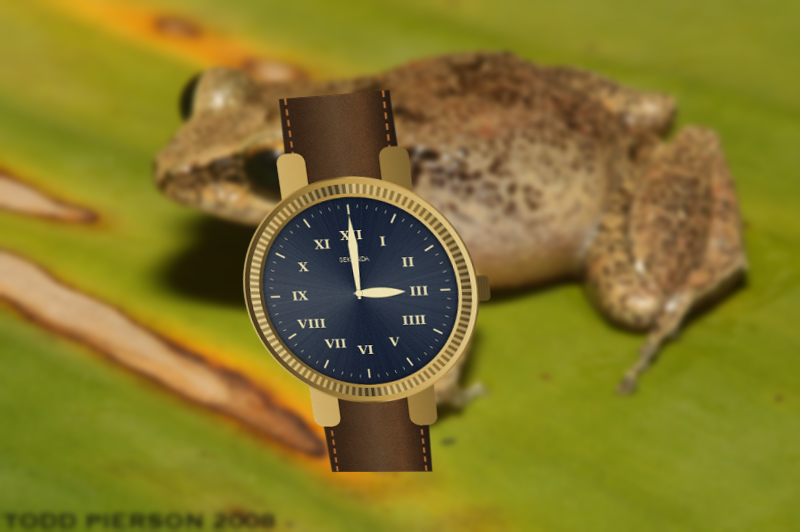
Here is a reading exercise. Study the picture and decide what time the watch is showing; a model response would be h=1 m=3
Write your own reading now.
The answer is h=3 m=0
